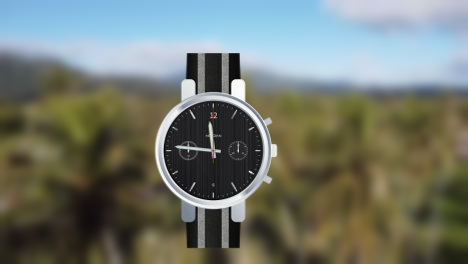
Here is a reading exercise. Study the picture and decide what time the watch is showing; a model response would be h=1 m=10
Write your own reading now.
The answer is h=11 m=46
